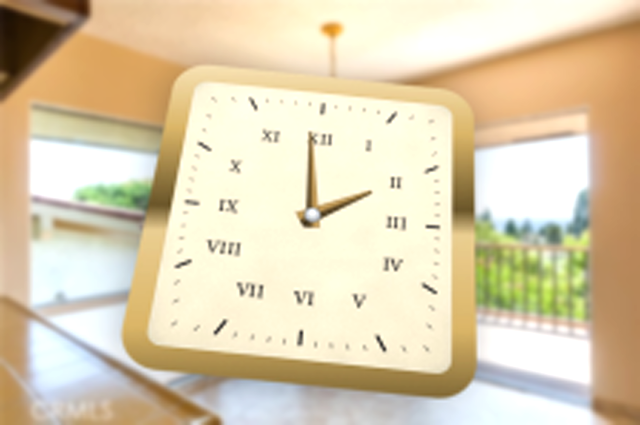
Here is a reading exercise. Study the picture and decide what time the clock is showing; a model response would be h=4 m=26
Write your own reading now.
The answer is h=1 m=59
